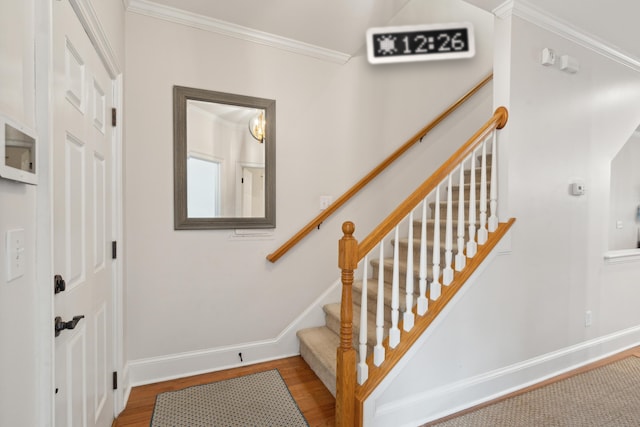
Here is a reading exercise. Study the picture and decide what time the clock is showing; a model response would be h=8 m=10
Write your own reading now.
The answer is h=12 m=26
